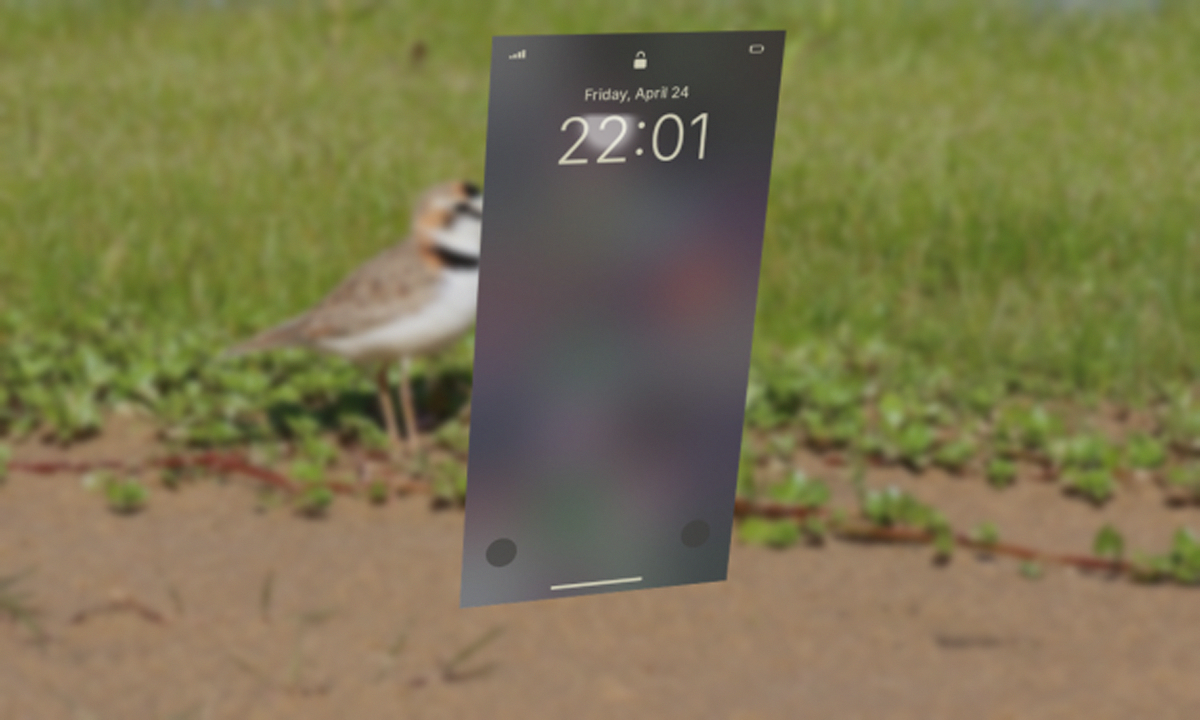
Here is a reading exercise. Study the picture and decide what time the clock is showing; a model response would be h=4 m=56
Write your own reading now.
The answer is h=22 m=1
